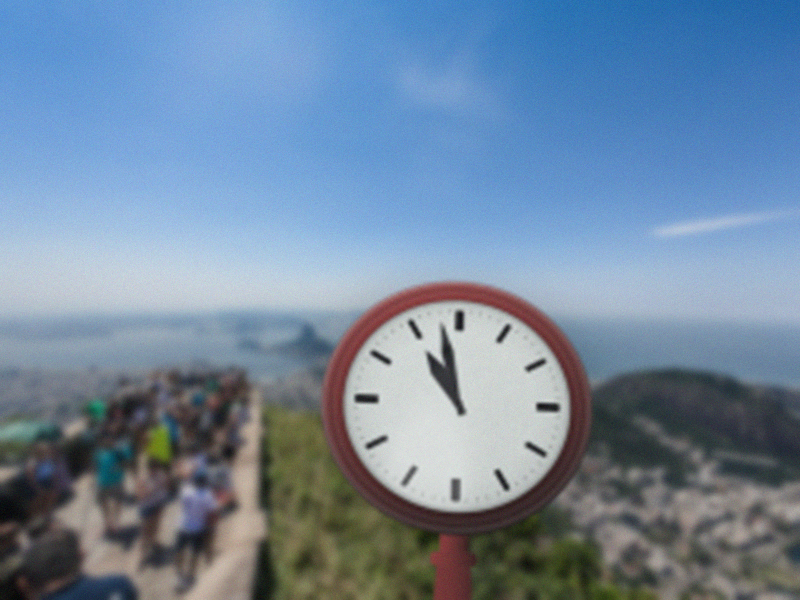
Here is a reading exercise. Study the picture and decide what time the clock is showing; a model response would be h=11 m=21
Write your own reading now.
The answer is h=10 m=58
